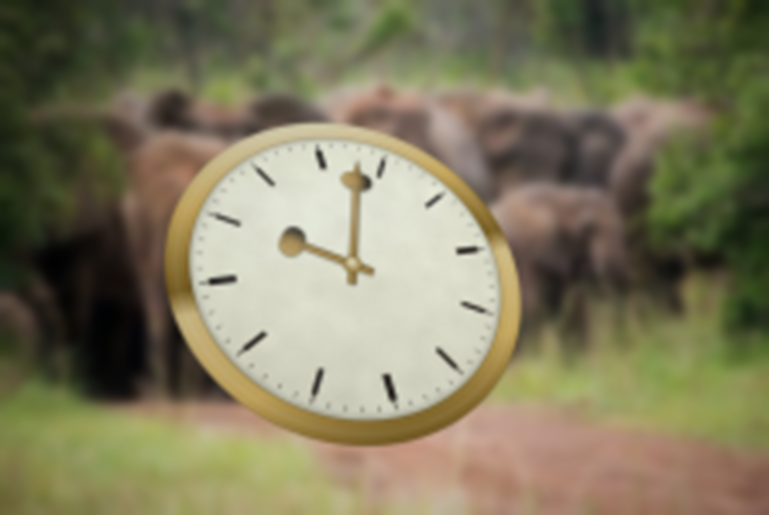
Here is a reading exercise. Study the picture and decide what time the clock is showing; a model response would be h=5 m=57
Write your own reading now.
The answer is h=10 m=3
